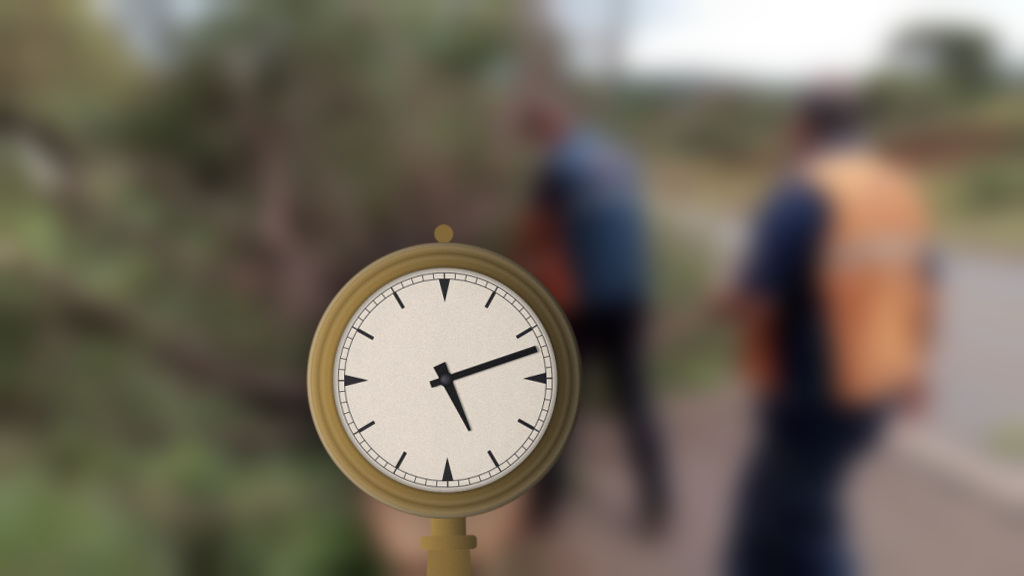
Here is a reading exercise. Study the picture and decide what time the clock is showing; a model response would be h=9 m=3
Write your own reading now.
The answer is h=5 m=12
